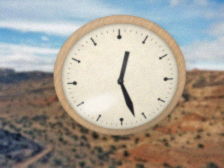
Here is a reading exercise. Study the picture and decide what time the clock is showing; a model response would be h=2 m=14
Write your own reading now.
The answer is h=12 m=27
